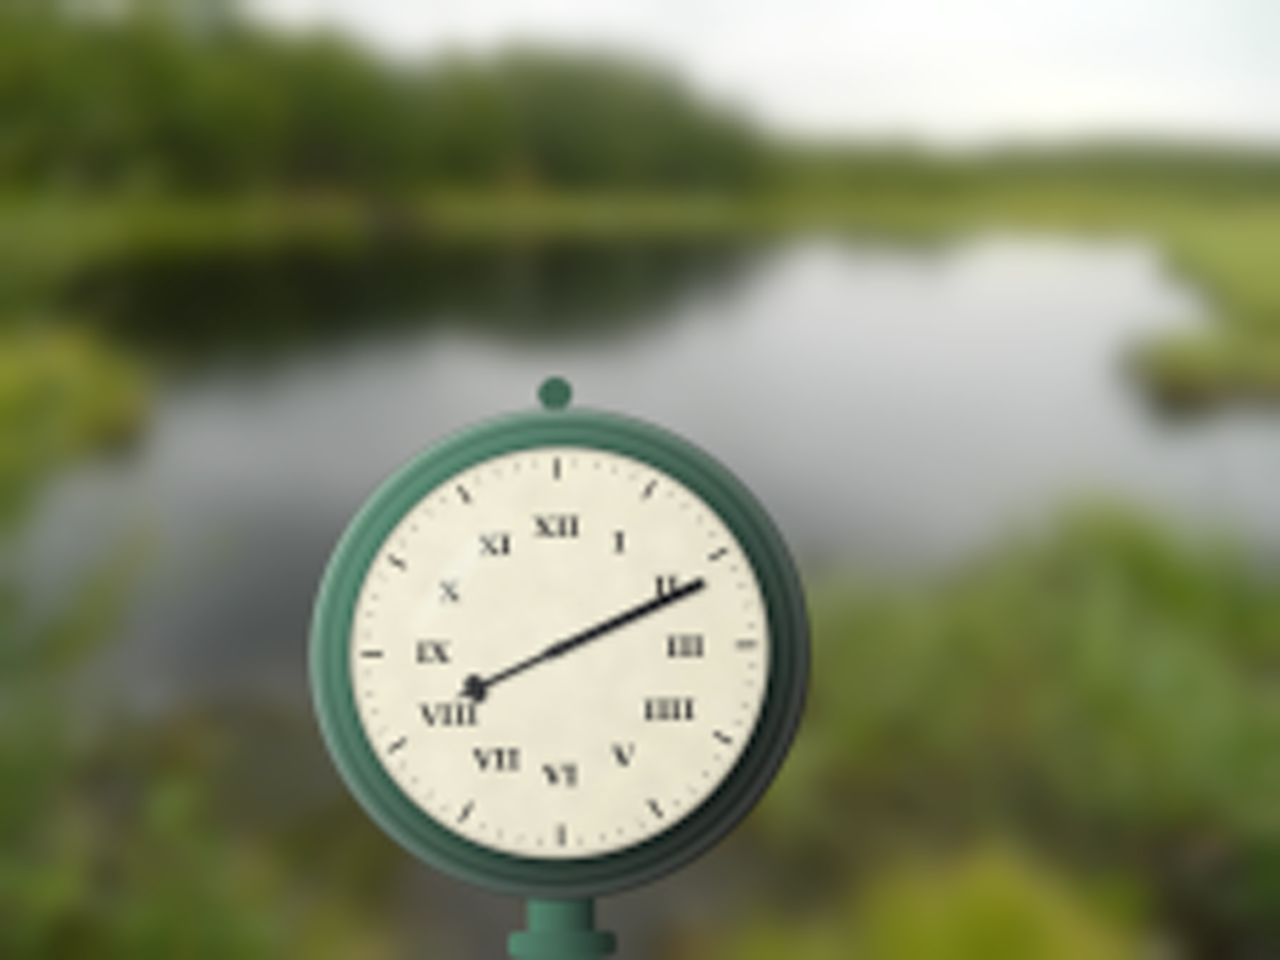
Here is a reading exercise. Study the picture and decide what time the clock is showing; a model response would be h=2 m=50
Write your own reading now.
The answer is h=8 m=11
